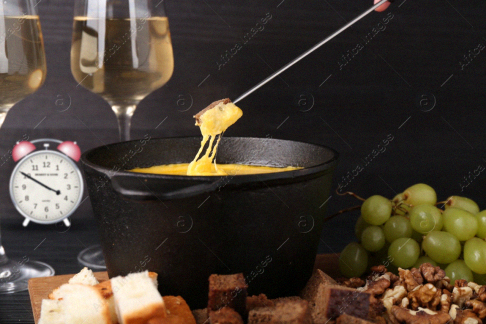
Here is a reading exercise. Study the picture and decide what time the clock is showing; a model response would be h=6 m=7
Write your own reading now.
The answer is h=3 m=50
